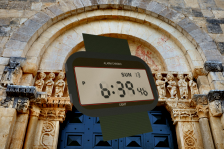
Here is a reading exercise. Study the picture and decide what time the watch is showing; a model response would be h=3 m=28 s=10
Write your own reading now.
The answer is h=6 m=39 s=46
